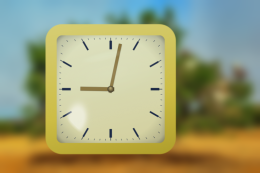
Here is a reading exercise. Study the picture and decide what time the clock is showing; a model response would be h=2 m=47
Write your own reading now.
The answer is h=9 m=2
